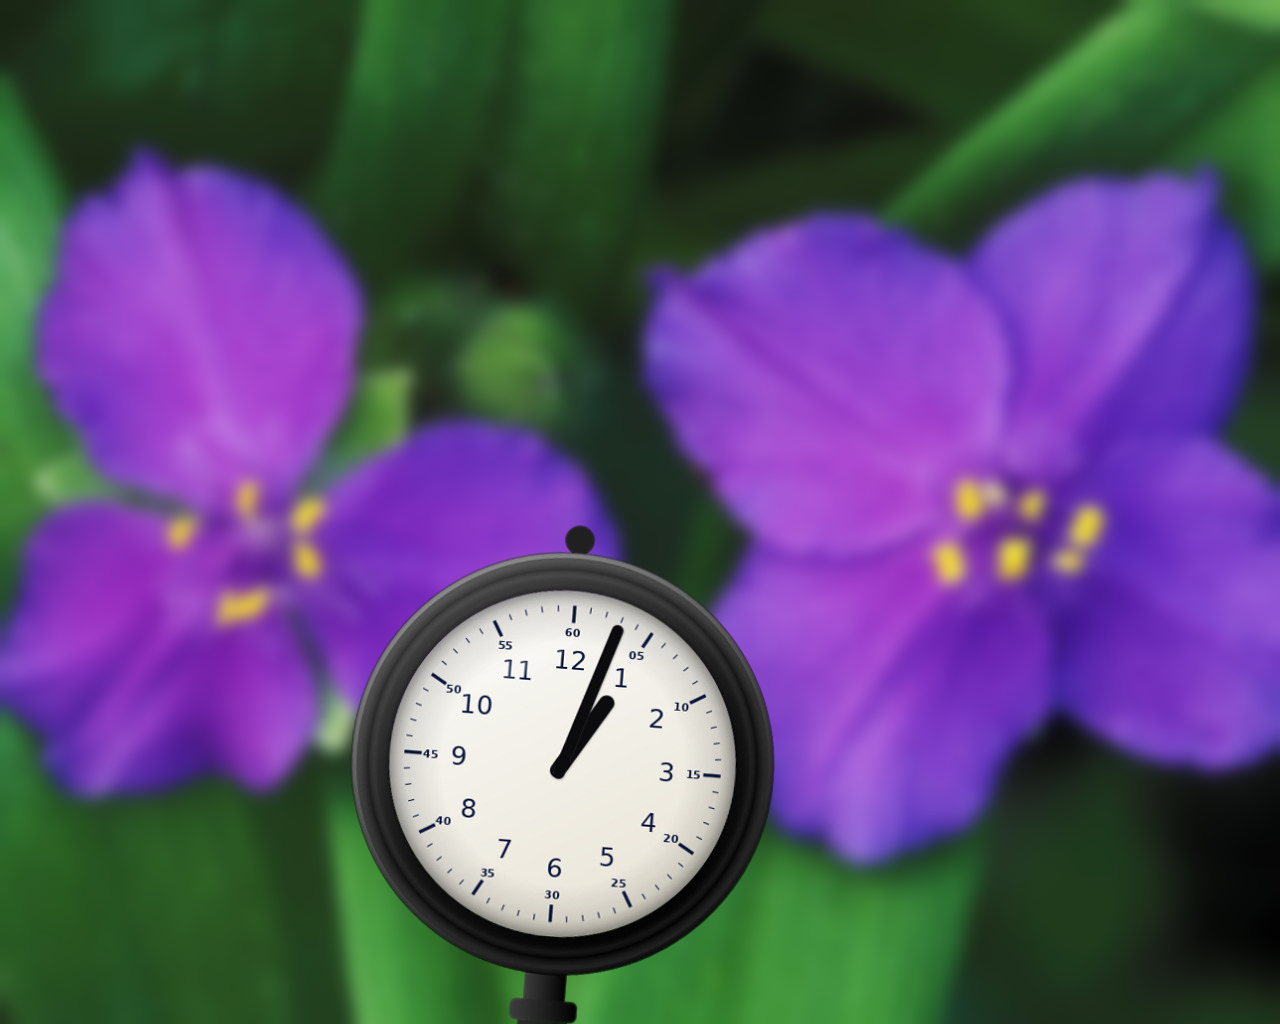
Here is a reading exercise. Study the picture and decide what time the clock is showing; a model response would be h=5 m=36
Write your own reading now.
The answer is h=1 m=3
